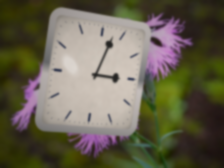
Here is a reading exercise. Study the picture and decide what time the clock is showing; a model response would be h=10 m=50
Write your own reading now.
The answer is h=3 m=3
